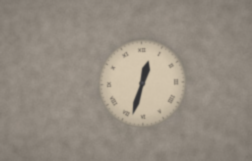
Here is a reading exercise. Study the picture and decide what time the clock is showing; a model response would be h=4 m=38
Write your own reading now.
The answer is h=12 m=33
